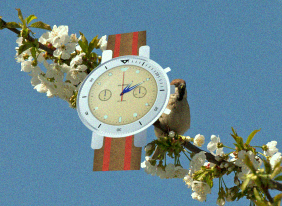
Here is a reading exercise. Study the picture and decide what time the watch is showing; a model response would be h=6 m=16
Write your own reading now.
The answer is h=1 m=10
